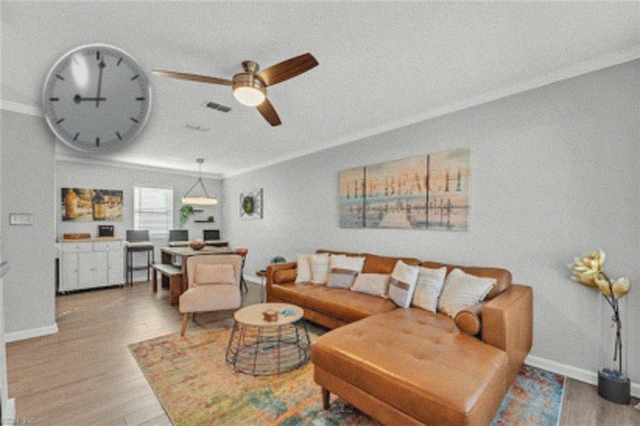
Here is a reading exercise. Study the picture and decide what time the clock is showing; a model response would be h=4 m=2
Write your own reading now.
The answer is h=9 m=1
